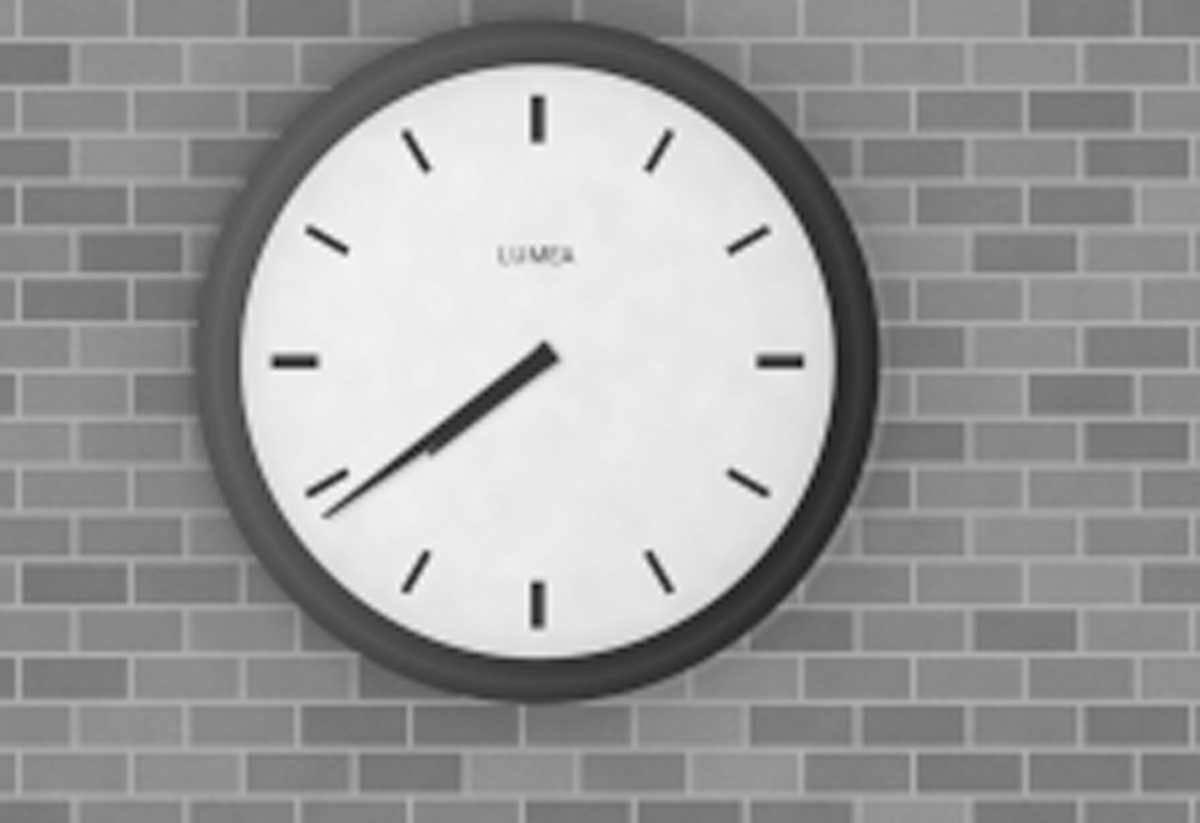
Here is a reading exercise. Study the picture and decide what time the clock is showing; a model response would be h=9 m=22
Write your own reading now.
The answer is h=7 m=39
